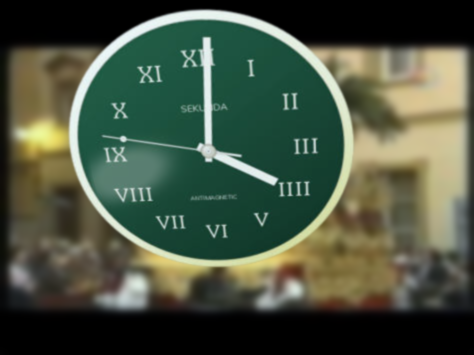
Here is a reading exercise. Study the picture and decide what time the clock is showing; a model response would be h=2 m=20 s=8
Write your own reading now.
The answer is h=4 m=0 s=47
